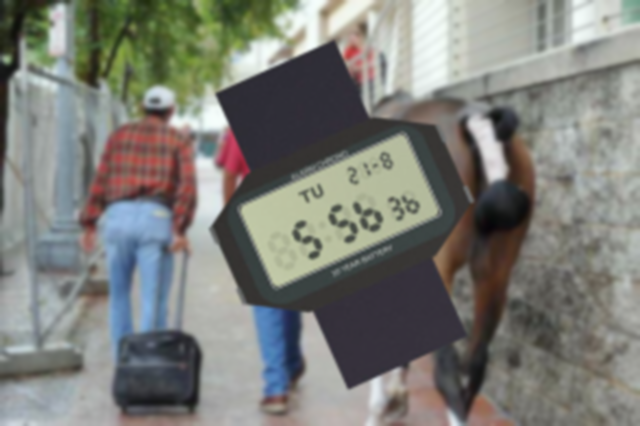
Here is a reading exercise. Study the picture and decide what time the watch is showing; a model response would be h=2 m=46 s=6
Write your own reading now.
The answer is h=5 m=56 s=36
